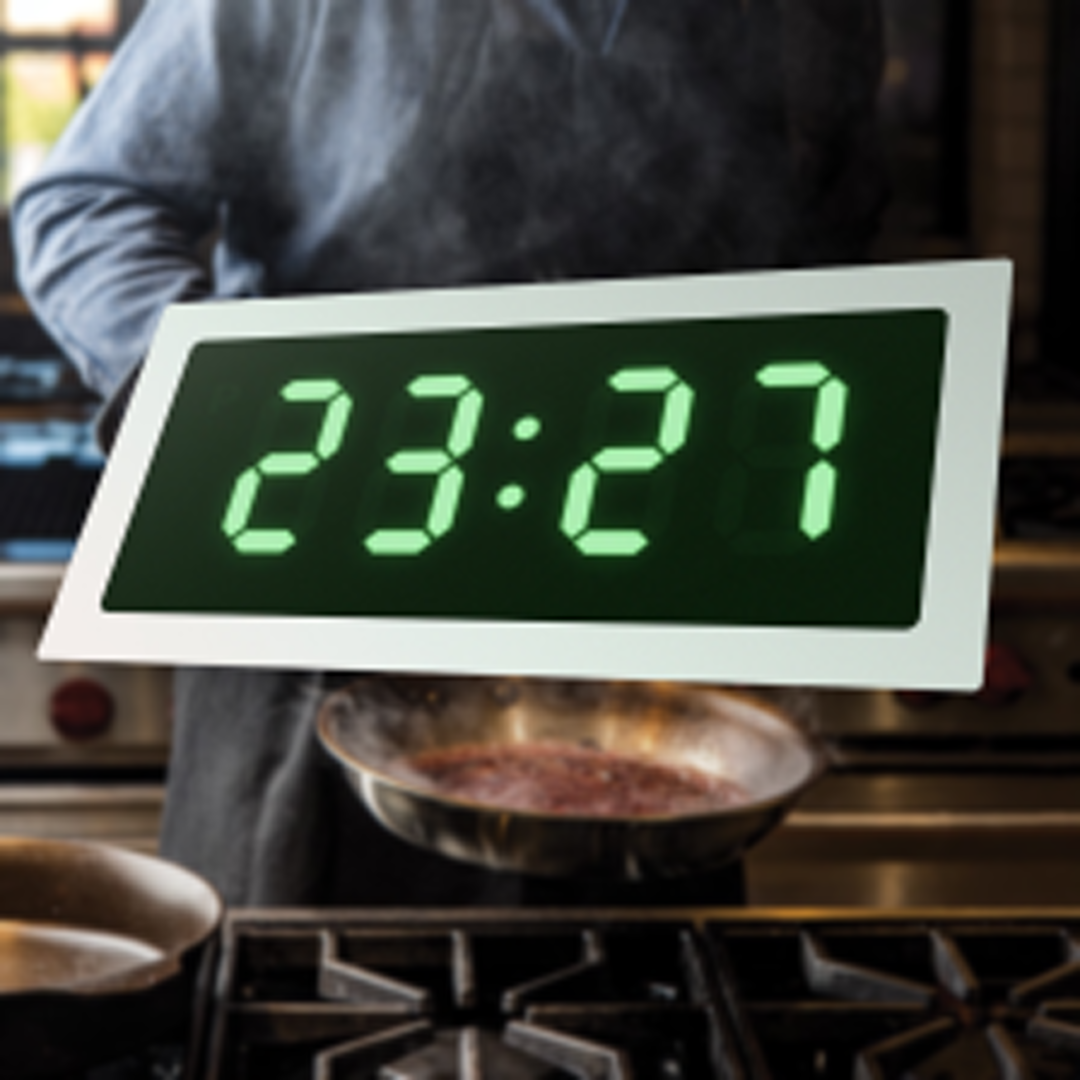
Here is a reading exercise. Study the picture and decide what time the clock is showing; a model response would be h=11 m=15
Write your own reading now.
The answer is h=23 m=27
